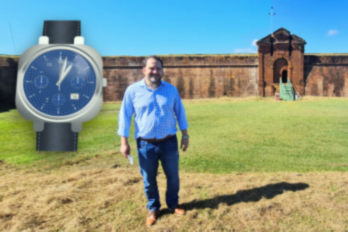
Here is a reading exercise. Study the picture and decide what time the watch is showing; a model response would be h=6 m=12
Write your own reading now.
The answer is h=1 m=2
